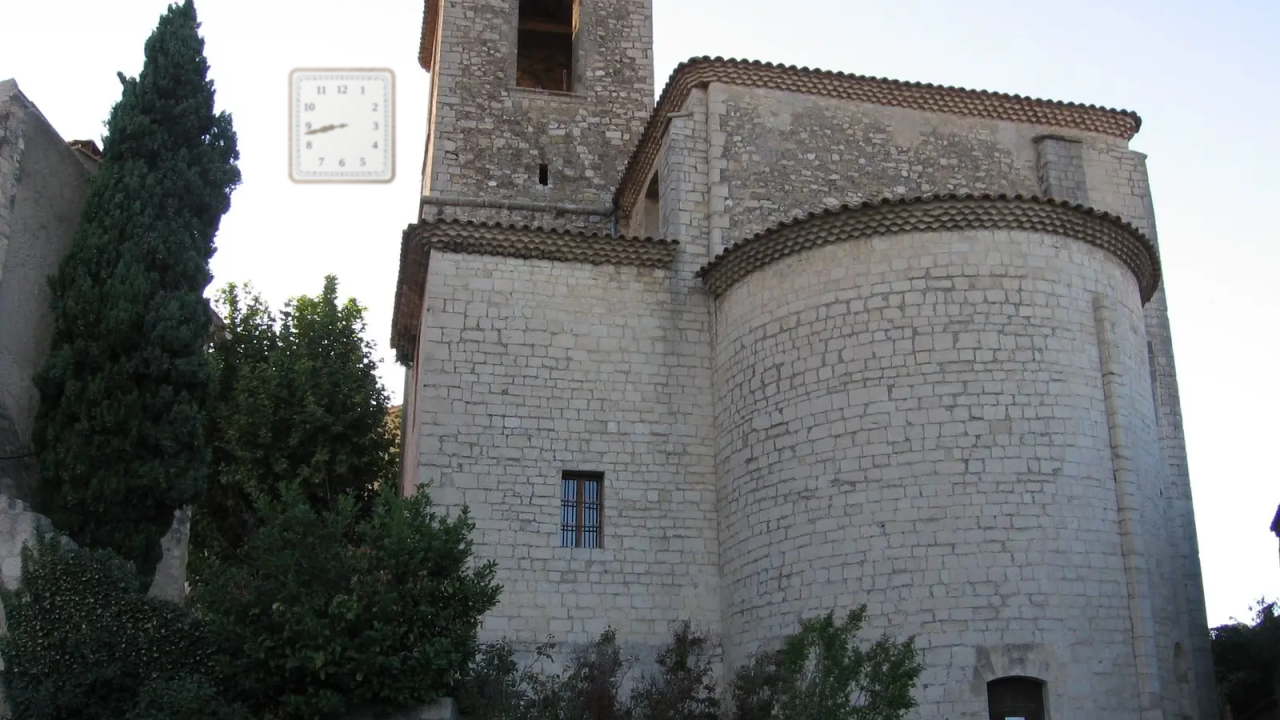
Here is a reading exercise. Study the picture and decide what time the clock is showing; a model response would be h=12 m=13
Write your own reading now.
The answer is h=8 m=43
